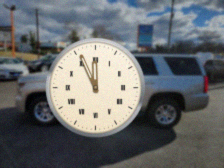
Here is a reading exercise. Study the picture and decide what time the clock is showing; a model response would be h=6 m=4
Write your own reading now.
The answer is h=11 m=56
